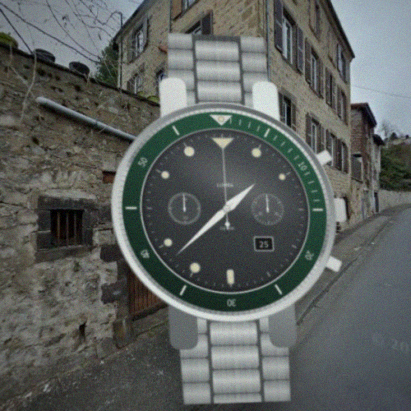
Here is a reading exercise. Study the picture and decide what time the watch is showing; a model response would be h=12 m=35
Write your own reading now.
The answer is h=1 m=38
